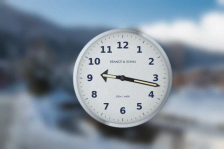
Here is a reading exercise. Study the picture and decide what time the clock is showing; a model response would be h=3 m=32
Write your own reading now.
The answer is h=9 m=17
